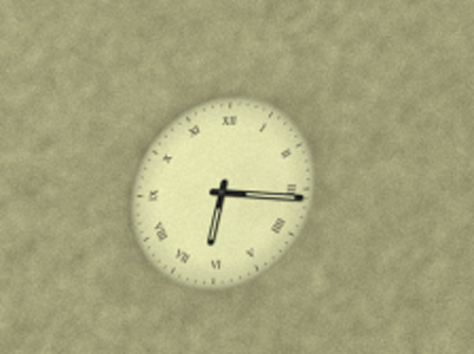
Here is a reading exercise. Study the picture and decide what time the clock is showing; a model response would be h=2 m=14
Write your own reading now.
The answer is h=6 m=16
